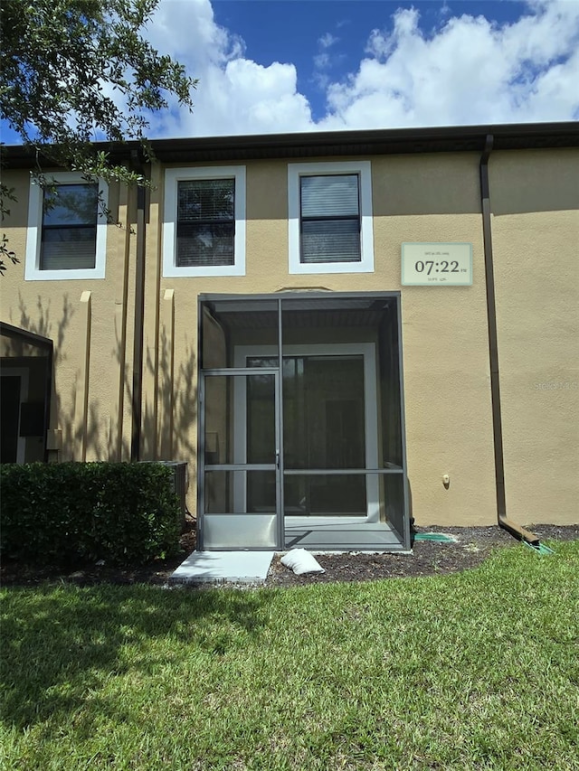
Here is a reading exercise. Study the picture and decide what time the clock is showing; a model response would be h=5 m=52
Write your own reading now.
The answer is h=7 m=22
